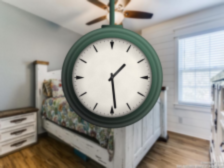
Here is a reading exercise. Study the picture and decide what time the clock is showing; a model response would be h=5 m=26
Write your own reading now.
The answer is h=1 m=29
